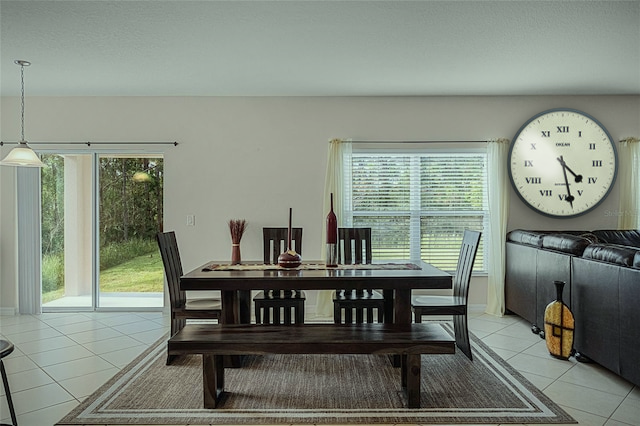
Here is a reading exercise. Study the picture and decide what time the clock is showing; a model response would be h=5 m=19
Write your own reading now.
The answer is h=4 m=28
